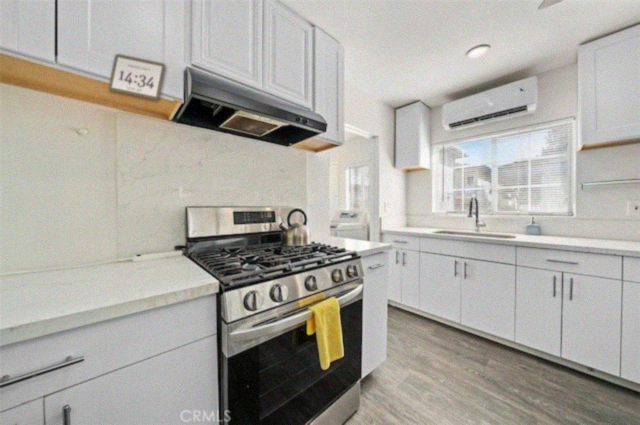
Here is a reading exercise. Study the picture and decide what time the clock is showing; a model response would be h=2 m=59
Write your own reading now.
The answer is h=14 m=34
